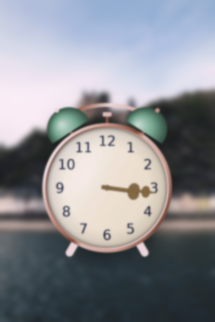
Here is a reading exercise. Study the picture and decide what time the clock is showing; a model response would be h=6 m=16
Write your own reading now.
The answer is h=3 m=16
